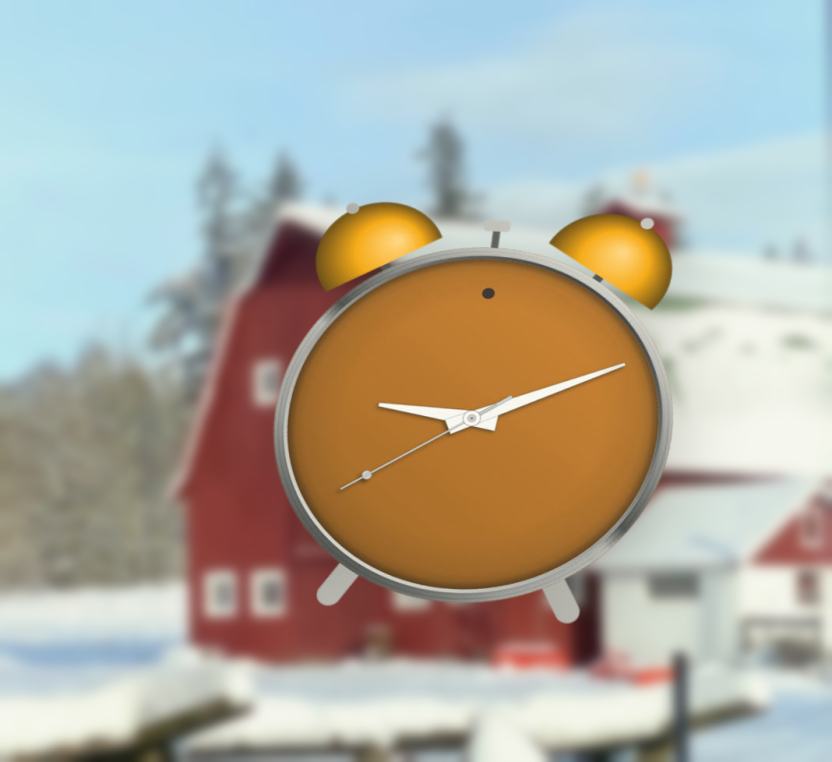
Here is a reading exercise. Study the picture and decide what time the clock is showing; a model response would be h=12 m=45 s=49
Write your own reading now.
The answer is h=9 m=10 s=39
